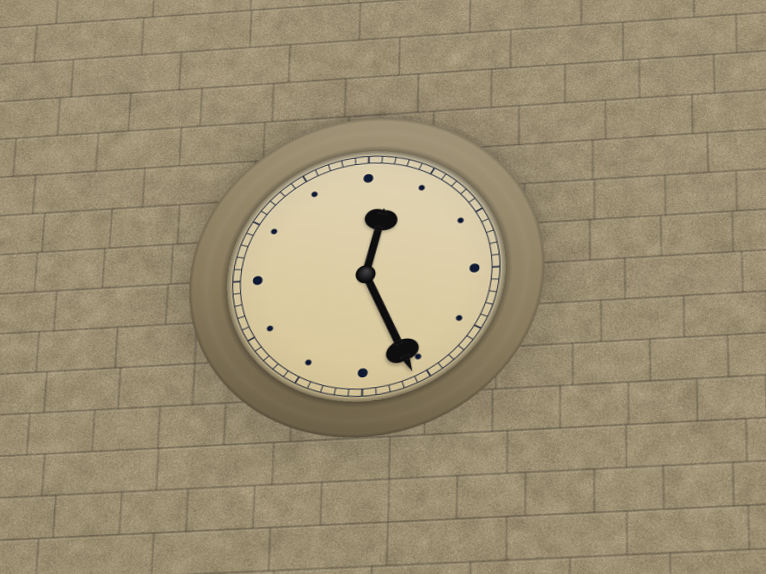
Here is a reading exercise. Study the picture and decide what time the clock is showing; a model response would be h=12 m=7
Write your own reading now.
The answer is h=12 m=26
